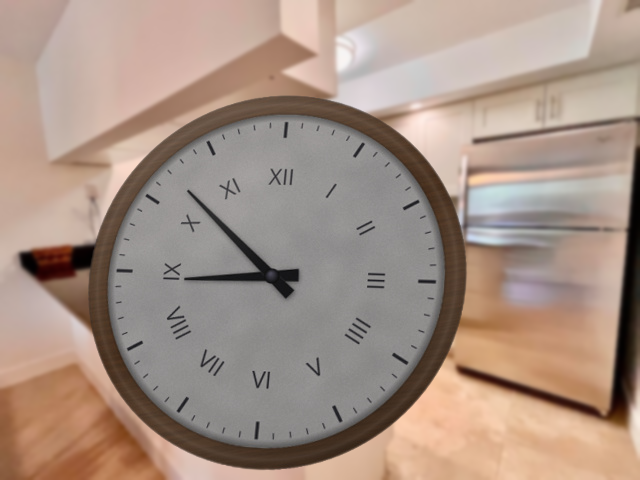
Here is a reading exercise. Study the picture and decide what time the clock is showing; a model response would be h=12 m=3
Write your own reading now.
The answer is h=8 m=52
